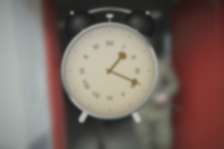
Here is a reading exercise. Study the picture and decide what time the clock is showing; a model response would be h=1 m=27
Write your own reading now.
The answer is h=1 m=19
